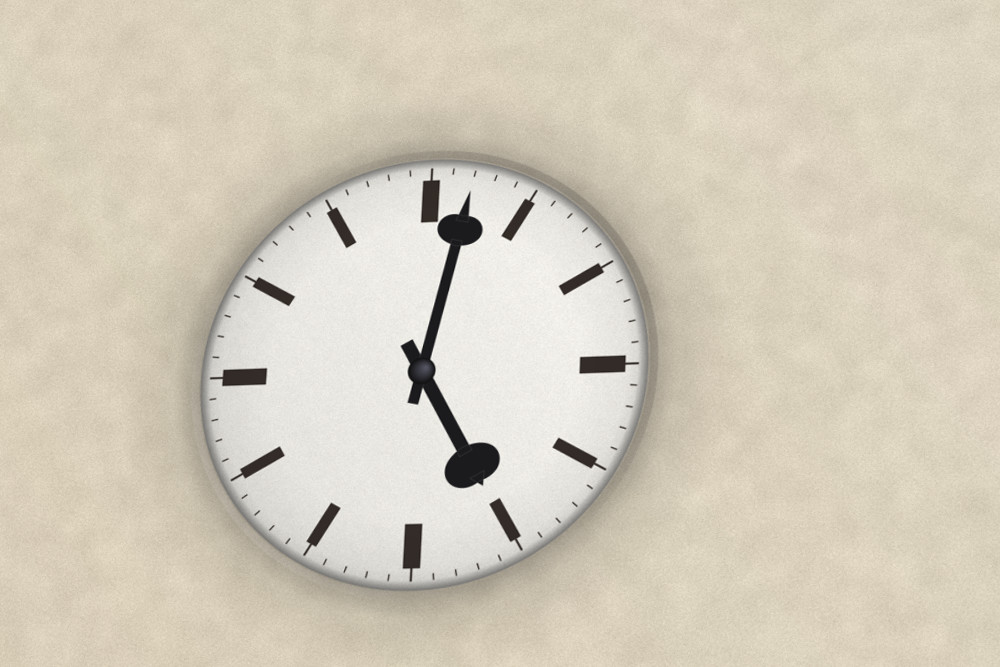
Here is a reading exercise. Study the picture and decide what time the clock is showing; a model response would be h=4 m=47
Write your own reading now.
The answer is h=5 m=2
